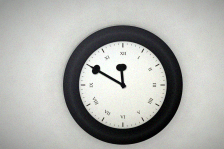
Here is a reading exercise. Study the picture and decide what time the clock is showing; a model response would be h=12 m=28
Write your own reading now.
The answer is h=11 m=50
